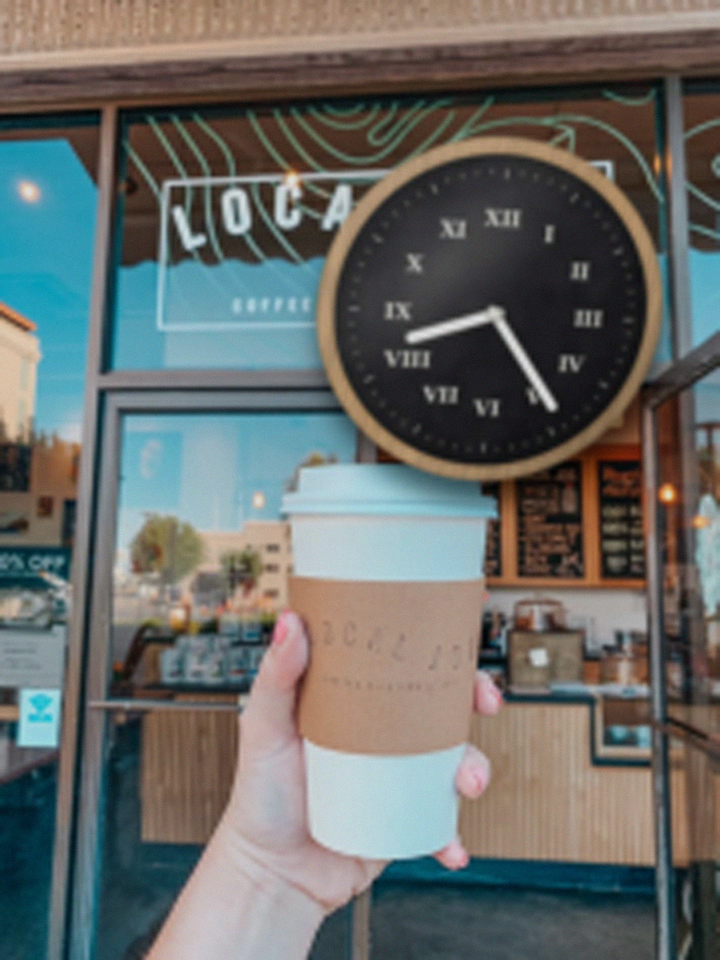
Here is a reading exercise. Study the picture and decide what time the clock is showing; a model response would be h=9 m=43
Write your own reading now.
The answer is h=8 m=24
